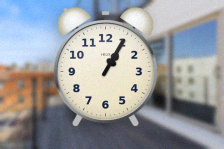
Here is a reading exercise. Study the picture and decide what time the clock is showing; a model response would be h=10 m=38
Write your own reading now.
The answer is h=1 m=5
